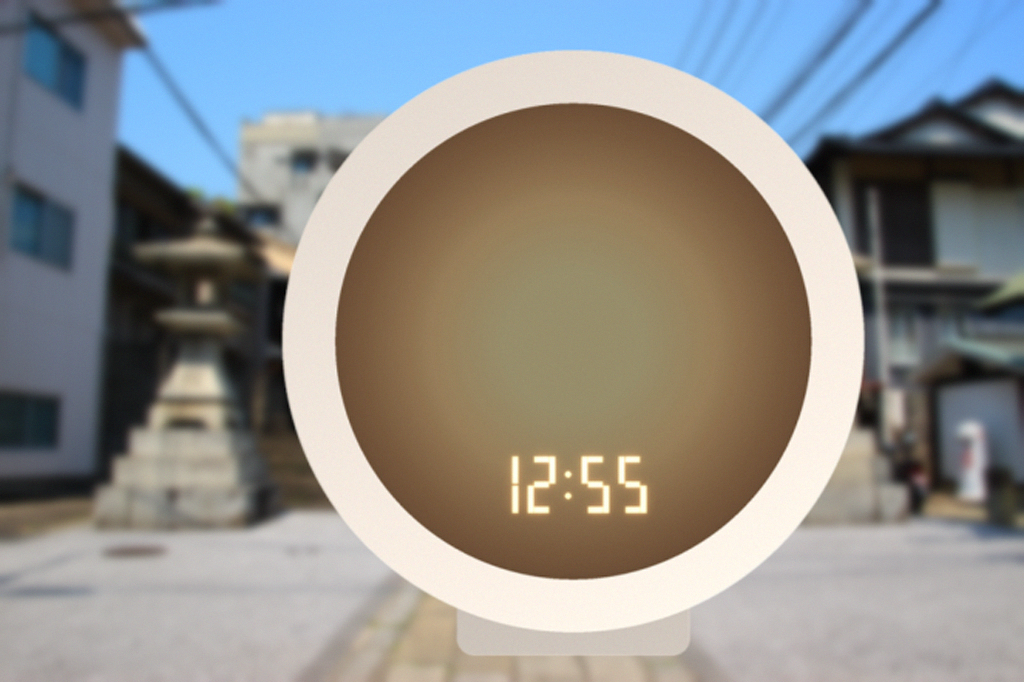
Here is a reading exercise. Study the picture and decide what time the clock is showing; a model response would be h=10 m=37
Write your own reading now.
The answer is h=12 m=55
